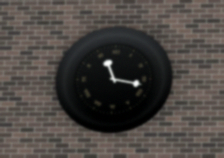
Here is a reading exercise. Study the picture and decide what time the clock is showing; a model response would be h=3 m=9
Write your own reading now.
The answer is h=11 m=17
